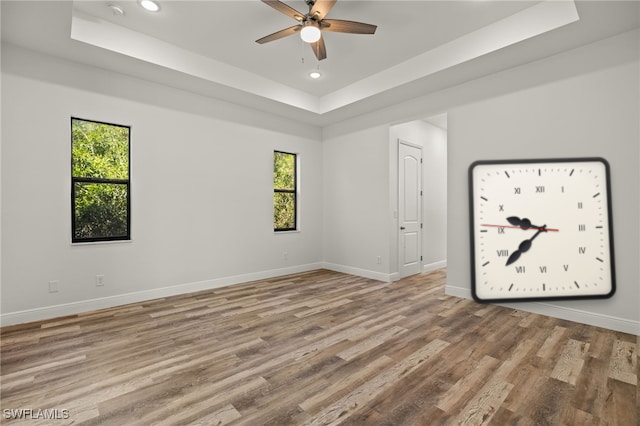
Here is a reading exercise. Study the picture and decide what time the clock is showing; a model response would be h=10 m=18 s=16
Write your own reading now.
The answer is h=9 m=37 s=46
